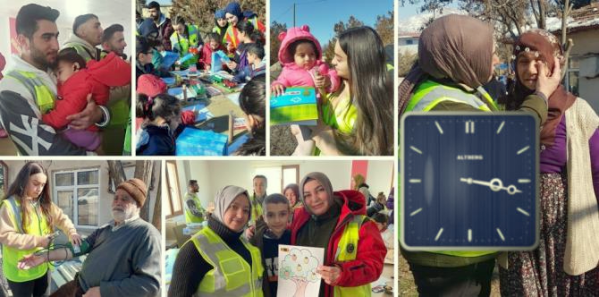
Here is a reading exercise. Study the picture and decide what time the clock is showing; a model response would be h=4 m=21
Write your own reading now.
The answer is h=3 m=17
